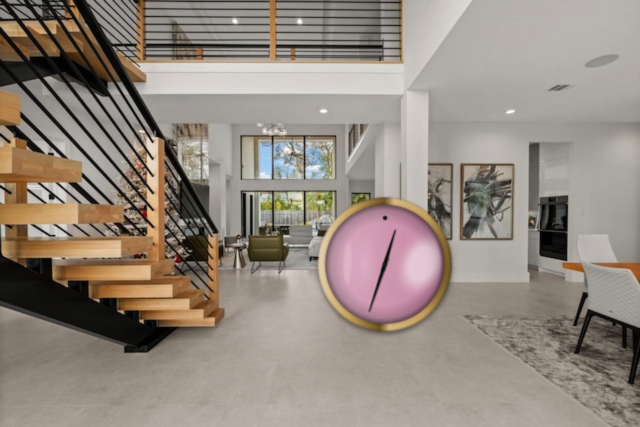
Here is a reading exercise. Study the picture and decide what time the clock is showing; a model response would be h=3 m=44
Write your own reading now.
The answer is h=12 m=33
